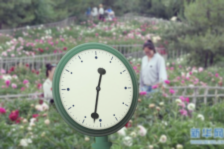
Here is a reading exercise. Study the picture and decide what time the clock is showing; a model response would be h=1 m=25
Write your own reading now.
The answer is h=12 m=32
